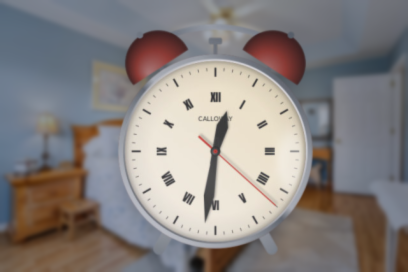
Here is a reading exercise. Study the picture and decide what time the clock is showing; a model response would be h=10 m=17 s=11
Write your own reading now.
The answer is h=12 m=31 s=22
